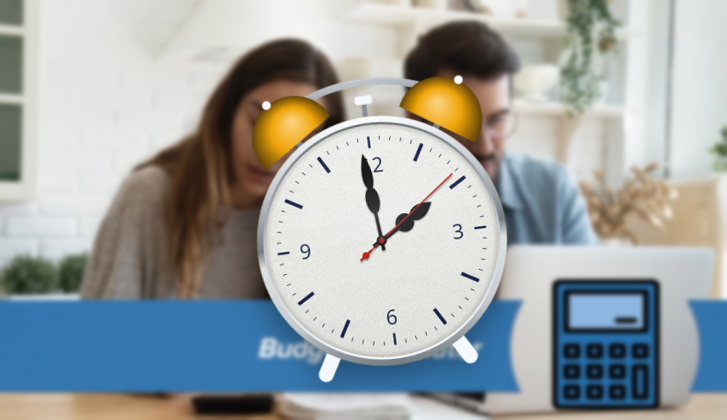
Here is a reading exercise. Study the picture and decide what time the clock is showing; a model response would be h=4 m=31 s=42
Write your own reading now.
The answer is h=1 m=59 s=9
